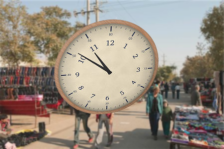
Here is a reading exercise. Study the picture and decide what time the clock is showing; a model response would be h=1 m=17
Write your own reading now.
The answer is h=10 m=51
